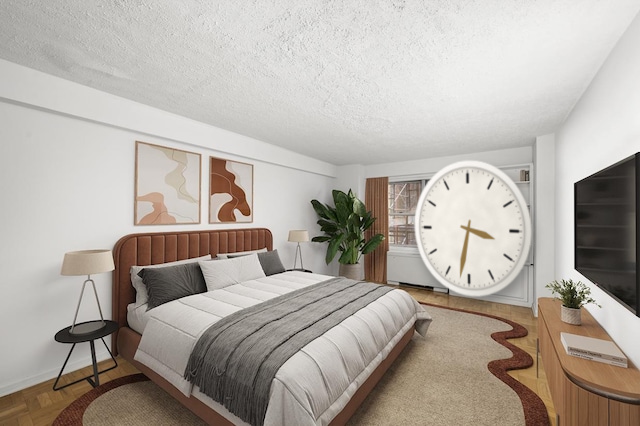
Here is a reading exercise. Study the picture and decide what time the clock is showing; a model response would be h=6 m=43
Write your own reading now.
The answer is h=3 m=32
